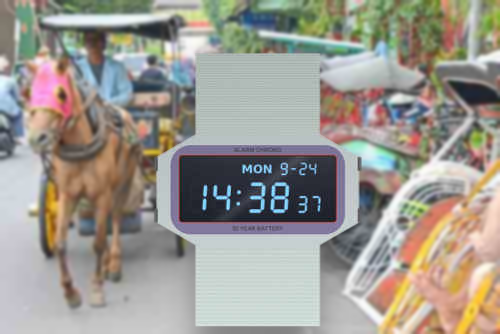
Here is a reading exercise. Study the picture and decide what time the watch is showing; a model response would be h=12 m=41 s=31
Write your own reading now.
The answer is h=14 m=38 s=37
